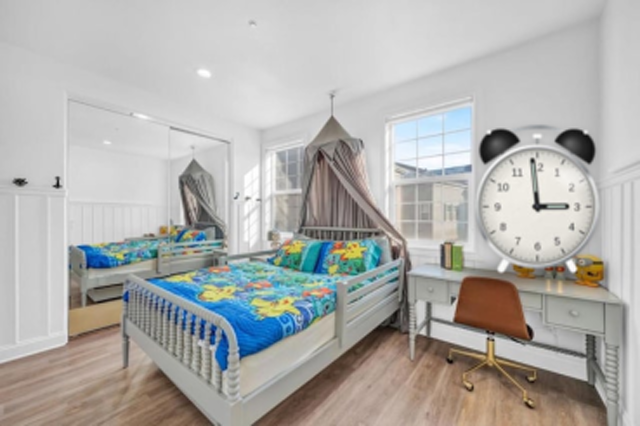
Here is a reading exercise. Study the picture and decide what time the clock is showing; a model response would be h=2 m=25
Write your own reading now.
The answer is h=2 m=59
